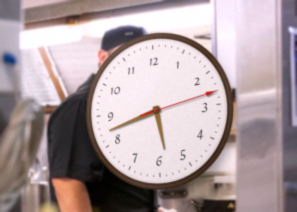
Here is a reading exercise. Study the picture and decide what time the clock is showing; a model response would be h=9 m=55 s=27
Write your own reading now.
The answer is h=5 m=42 s=13
